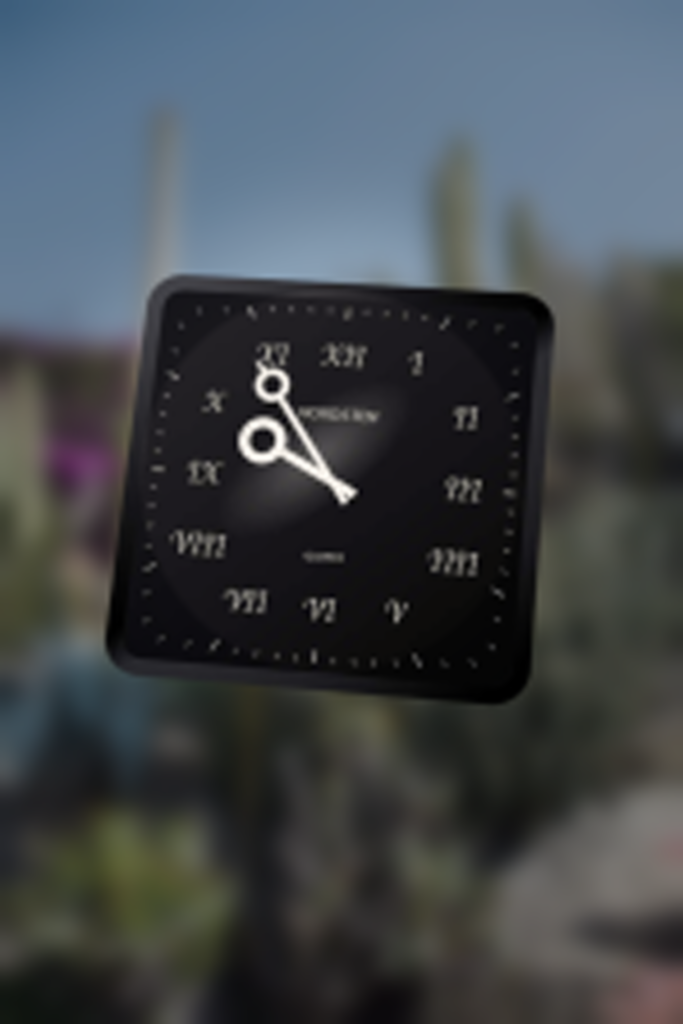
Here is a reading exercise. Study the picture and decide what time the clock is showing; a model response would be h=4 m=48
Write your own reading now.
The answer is h=9 m=54
